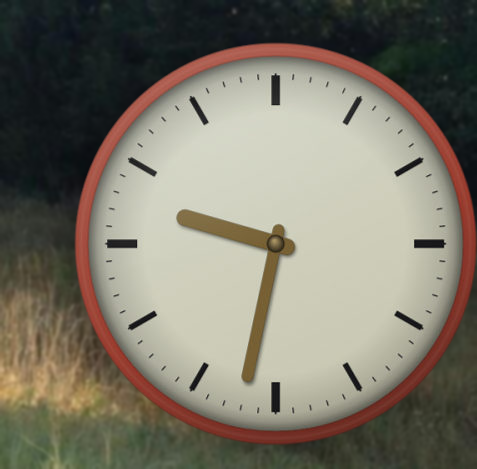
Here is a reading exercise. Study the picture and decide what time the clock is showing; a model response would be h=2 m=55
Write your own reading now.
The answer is h=9 m=32
